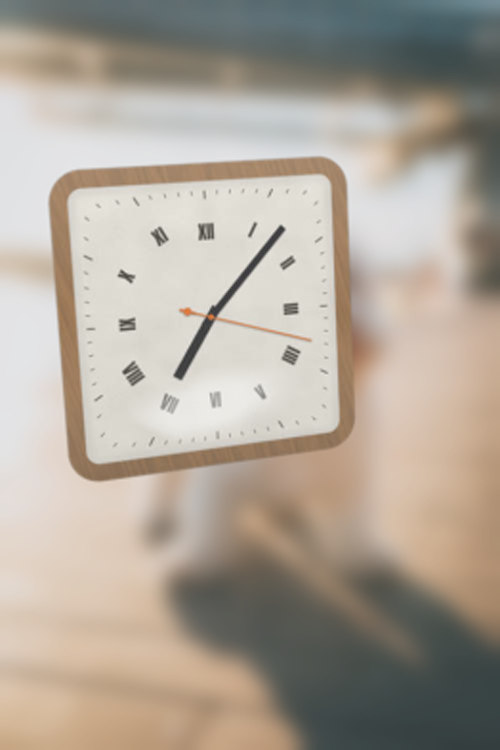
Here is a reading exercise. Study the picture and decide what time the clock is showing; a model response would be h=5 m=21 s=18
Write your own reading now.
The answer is h=7 m=7 s=18
